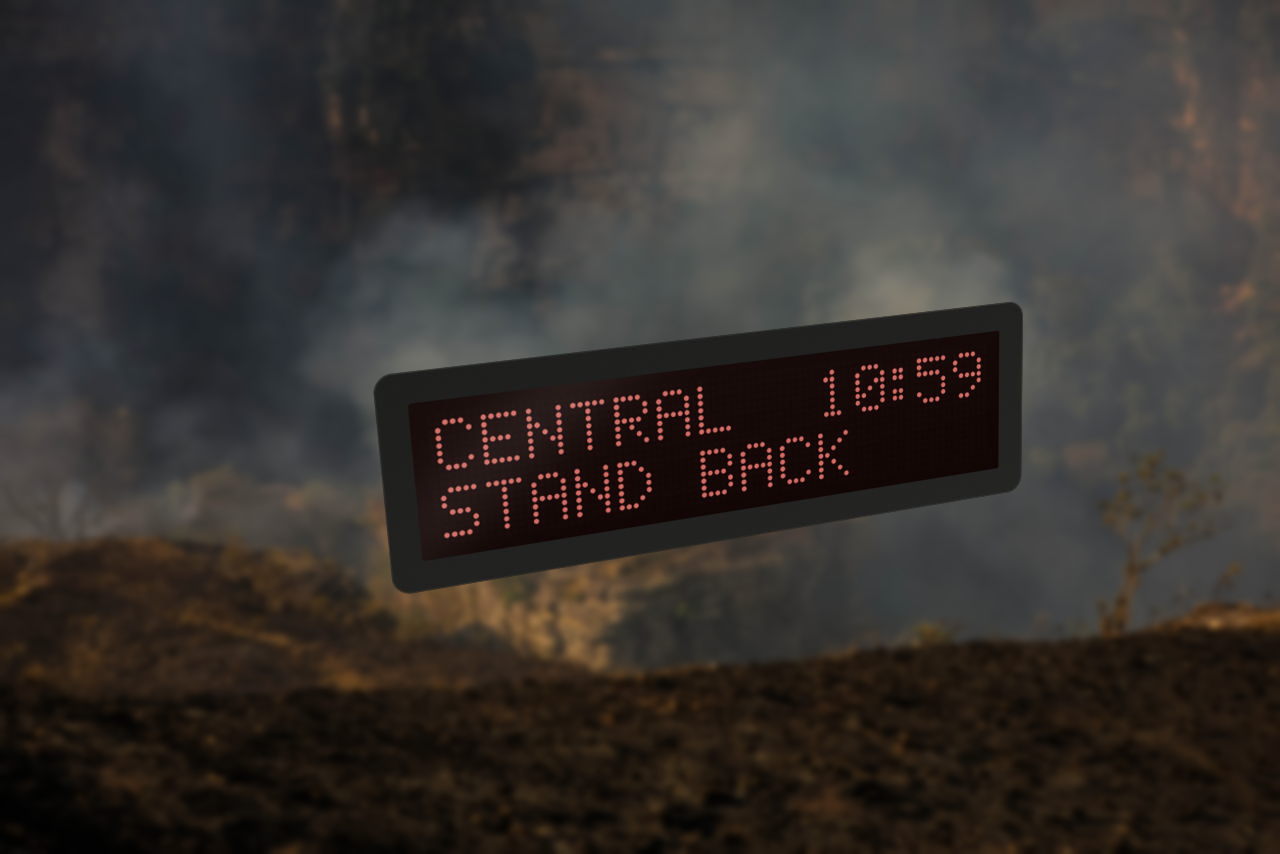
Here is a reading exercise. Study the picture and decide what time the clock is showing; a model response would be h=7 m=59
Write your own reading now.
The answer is h=10 m=59
